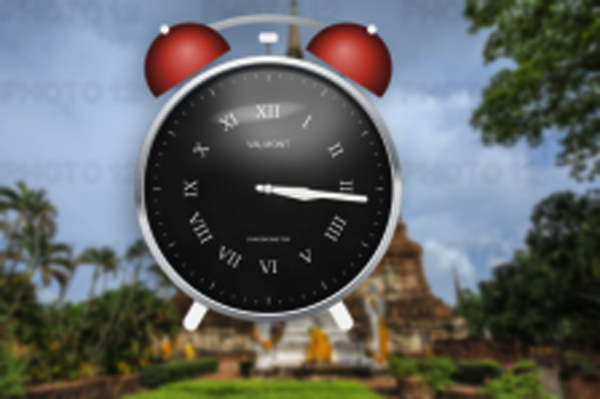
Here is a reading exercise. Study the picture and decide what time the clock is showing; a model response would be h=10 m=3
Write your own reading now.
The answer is h=3 m=16
